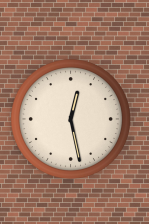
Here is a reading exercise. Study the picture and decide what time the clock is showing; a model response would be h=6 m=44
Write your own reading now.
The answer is h=12 m=28
